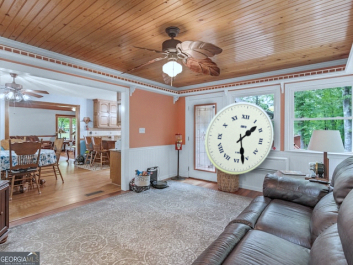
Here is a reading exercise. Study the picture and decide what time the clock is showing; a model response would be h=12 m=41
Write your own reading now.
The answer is h=1 m=27
